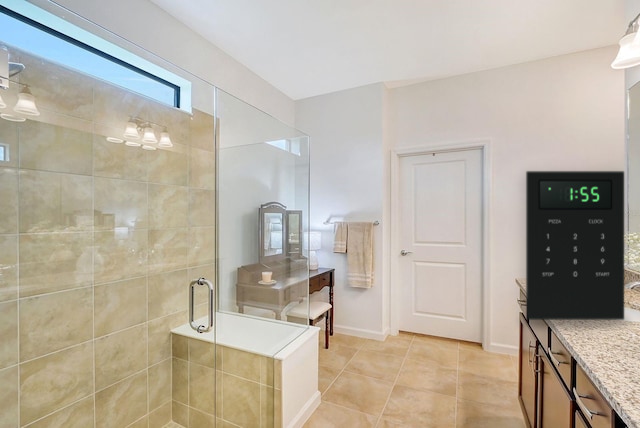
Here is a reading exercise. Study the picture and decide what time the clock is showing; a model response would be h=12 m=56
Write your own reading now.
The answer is h=1 m=55
